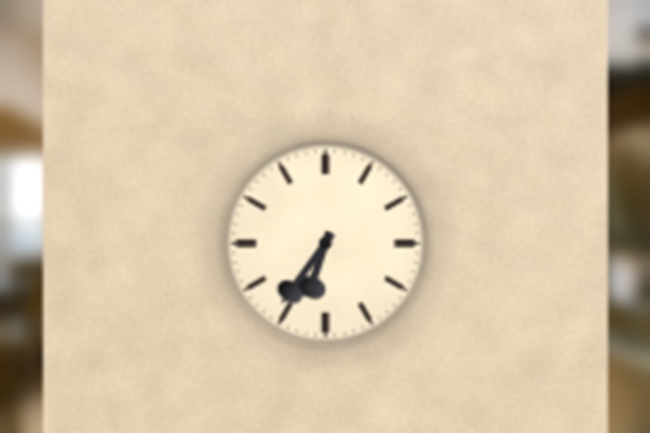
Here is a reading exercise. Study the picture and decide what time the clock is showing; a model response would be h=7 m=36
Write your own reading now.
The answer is h=6 m=36
